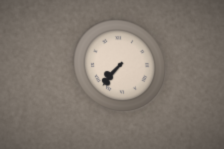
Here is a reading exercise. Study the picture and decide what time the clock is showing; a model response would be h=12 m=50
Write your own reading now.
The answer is h=7 m=37
